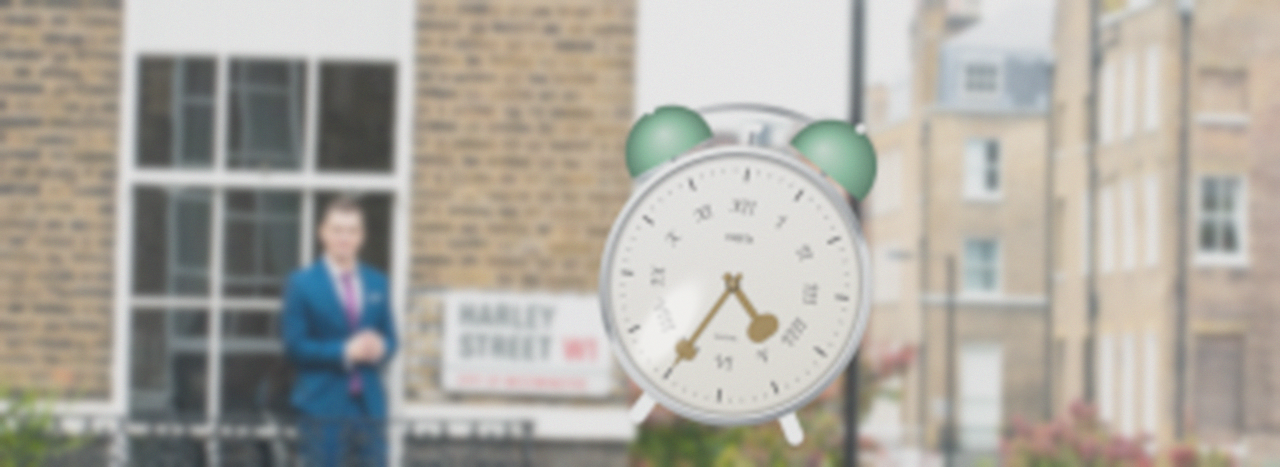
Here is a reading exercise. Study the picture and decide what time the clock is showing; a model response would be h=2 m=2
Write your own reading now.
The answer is h=4 m=35
